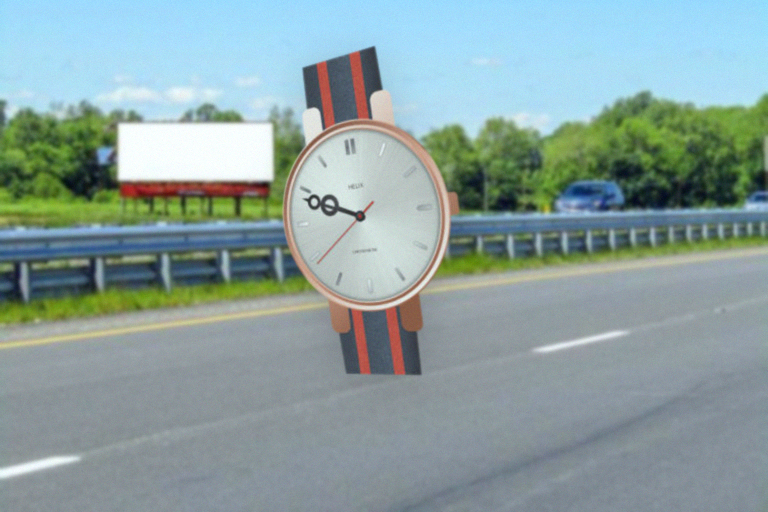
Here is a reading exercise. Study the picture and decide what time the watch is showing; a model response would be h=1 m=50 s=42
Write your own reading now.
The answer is h=9 m=48 s=39
